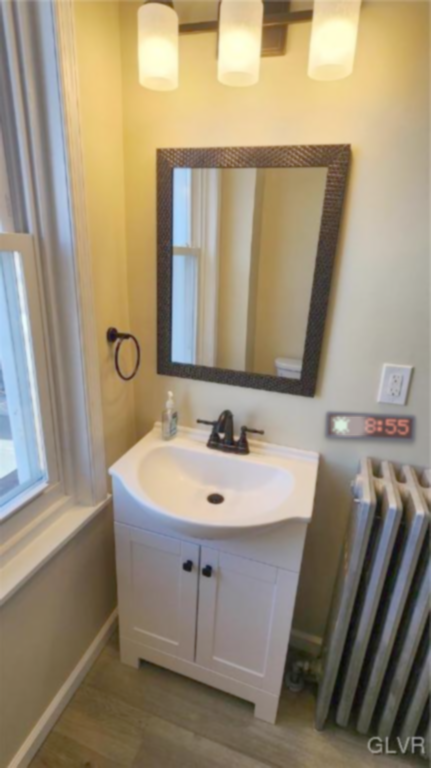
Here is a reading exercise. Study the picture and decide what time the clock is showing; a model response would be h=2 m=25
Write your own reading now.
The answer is h=8 m=55
